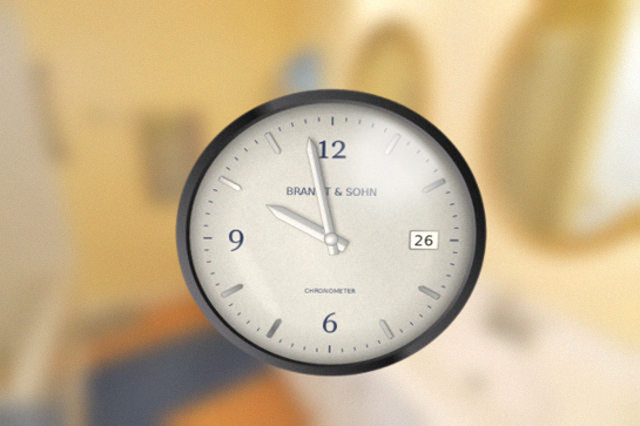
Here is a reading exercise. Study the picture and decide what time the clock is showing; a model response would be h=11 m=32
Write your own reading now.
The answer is h=9 m=58
